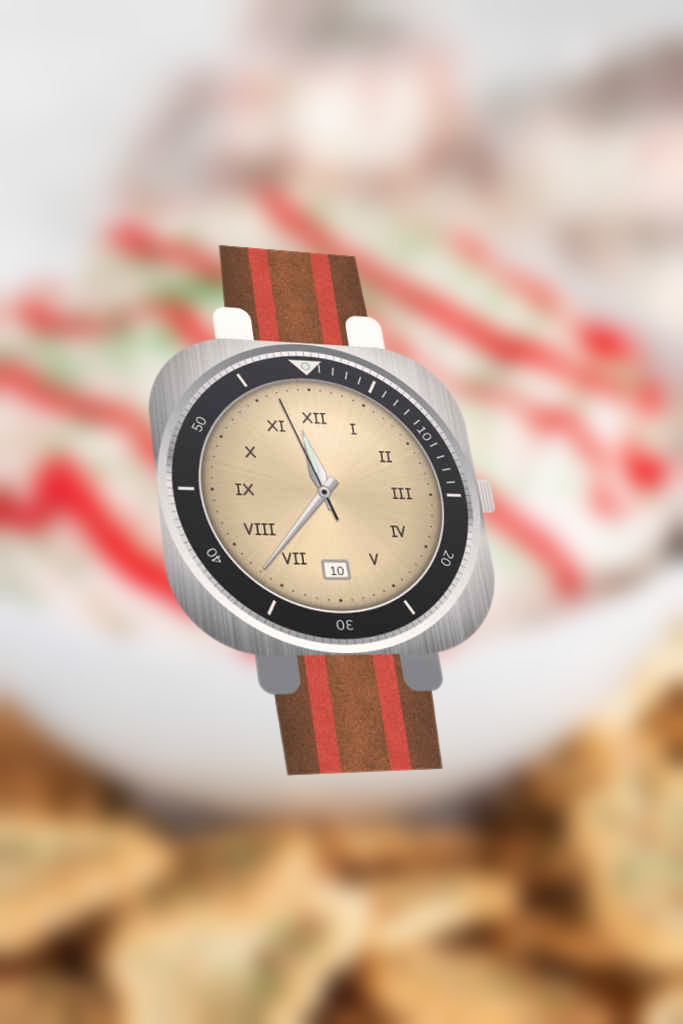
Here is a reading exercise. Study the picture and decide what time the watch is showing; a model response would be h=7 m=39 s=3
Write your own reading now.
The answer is h=11 m=36 s=57
